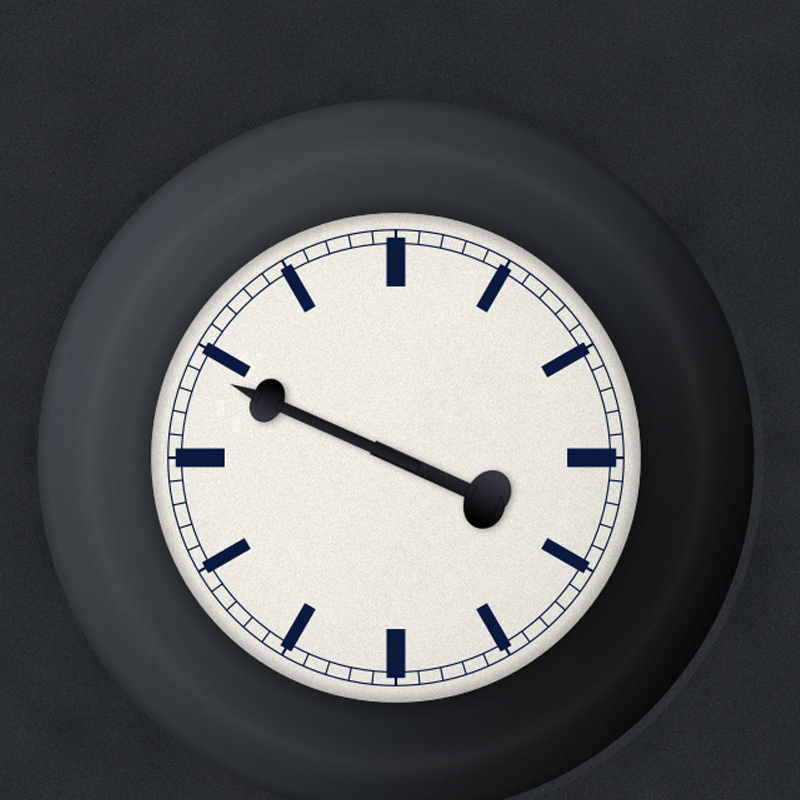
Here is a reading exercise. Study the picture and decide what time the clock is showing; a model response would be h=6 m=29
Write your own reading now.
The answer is h=3 m=49
